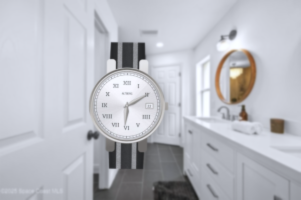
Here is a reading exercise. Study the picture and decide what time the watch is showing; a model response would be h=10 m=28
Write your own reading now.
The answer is h=6 m=10
